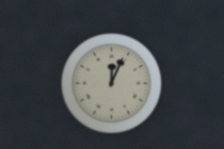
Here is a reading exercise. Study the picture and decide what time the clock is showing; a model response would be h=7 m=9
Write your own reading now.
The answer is h=12 m=4
